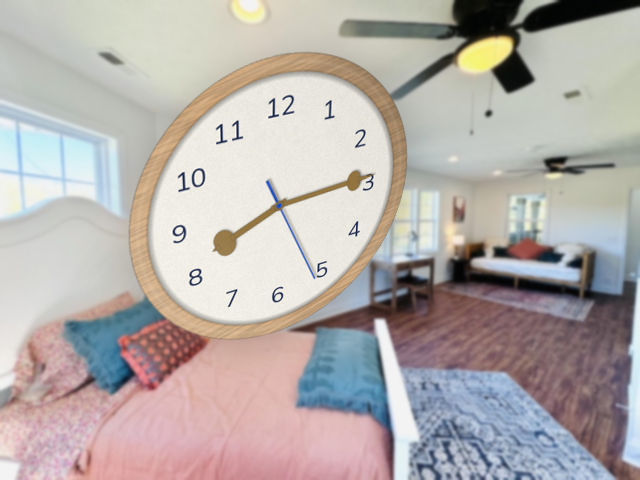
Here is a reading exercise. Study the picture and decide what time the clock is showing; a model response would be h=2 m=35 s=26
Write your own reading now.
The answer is h=8 m=14 s=26
